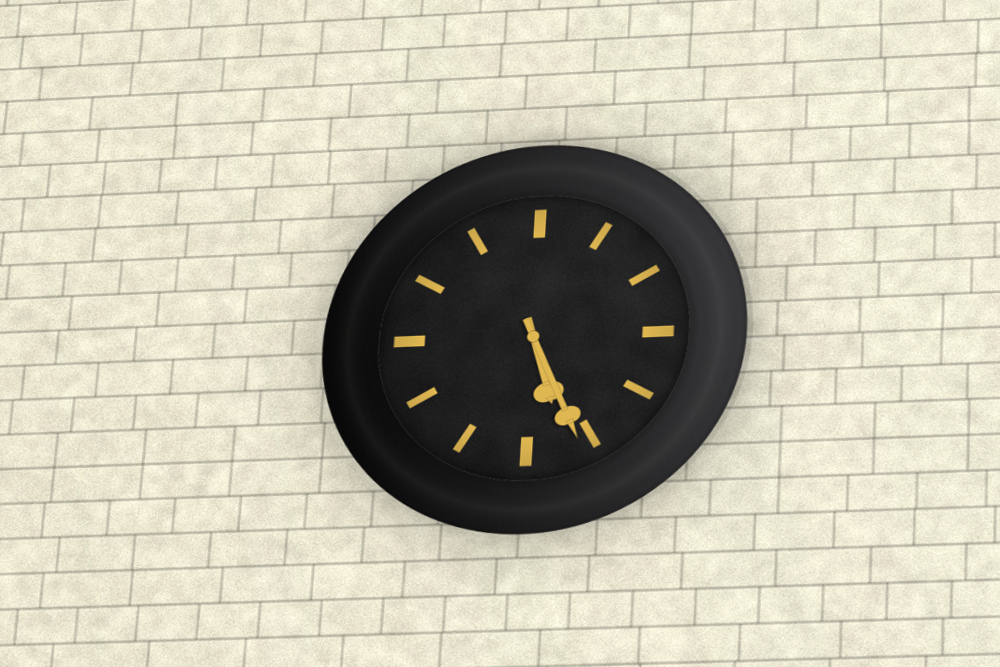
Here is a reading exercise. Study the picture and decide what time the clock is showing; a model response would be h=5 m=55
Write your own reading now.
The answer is h=5 m=26
